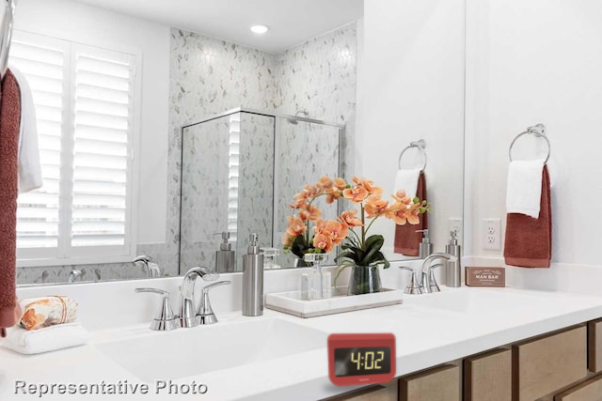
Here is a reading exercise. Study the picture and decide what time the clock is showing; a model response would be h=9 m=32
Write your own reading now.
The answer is h=4 m=2
